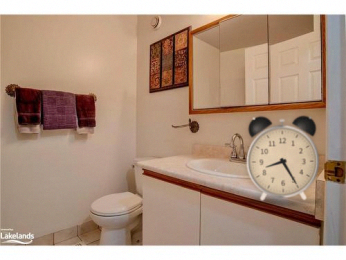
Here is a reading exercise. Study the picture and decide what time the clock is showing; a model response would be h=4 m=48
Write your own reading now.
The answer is h=8 m=25
